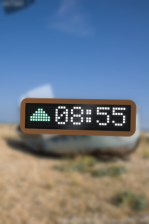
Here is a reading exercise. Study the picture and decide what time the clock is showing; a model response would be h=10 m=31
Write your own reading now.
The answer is h=8 m=55
